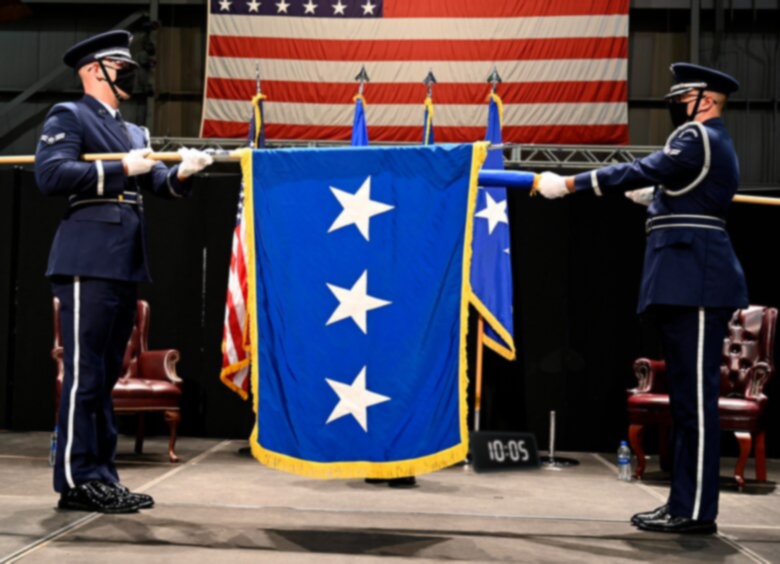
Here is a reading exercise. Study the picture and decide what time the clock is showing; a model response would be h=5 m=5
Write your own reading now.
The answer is h=10 m=5
